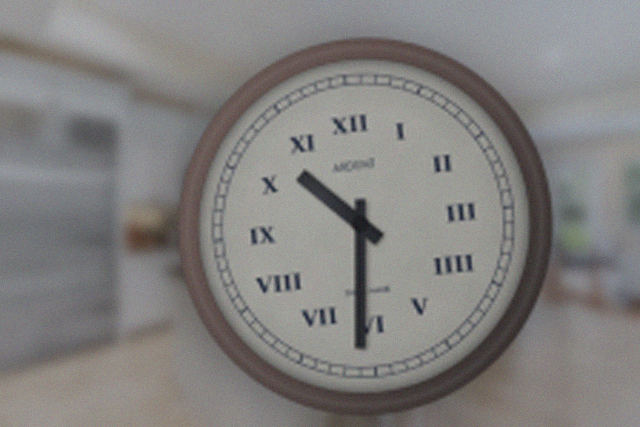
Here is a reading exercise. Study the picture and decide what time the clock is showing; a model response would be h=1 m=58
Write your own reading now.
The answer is h=10 m=31
